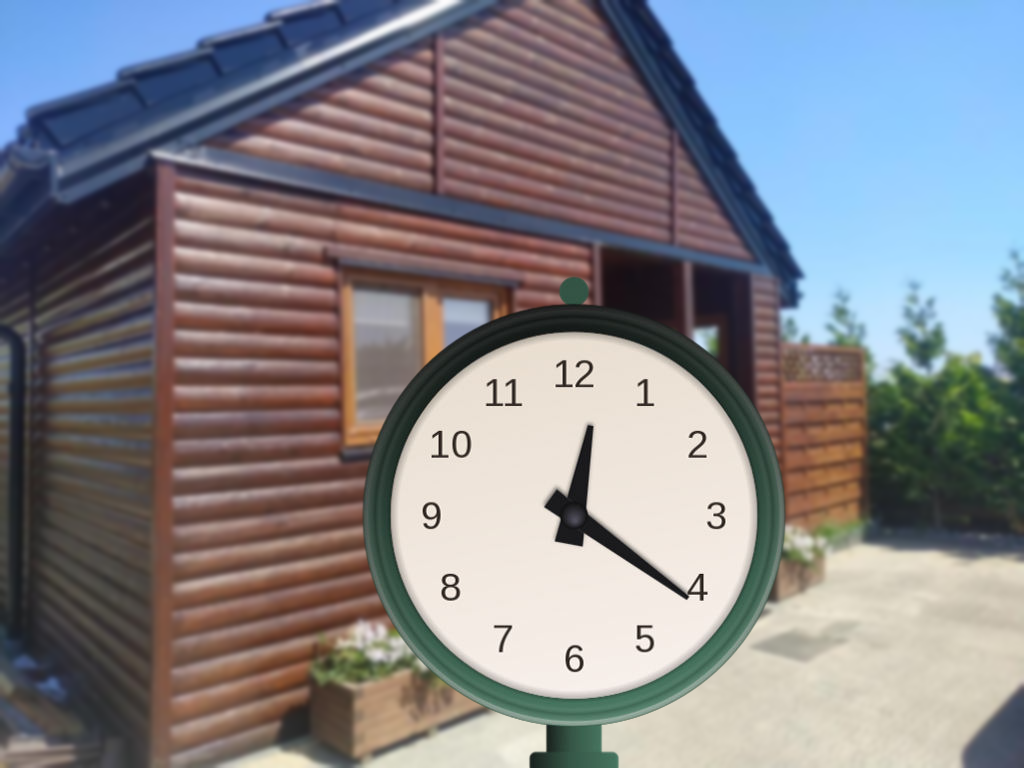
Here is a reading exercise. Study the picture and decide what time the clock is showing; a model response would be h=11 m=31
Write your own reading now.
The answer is h=12 m=21
